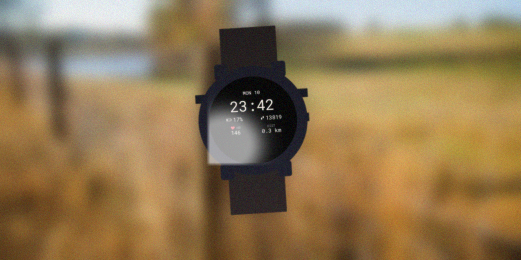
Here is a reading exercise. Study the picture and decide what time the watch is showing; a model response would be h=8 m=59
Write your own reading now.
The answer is h=23 m=42
